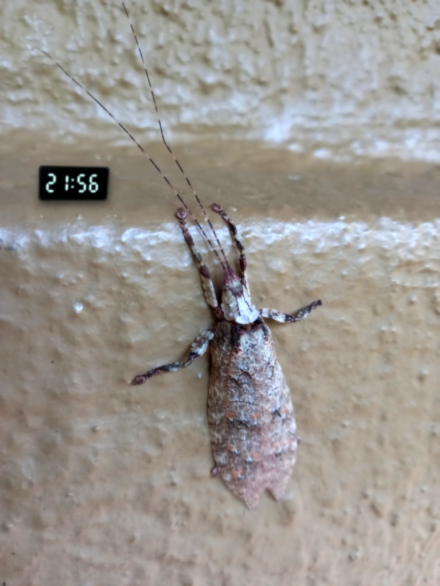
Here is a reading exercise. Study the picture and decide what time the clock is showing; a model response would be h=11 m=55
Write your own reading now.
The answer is h=21 m=56
